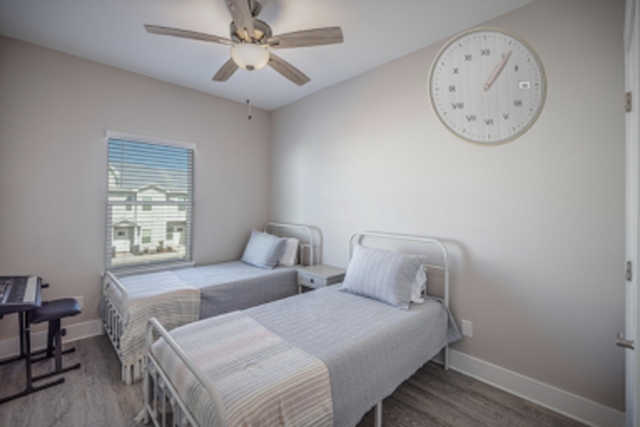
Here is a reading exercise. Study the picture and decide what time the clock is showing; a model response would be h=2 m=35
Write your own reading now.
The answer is h=1 m=6
